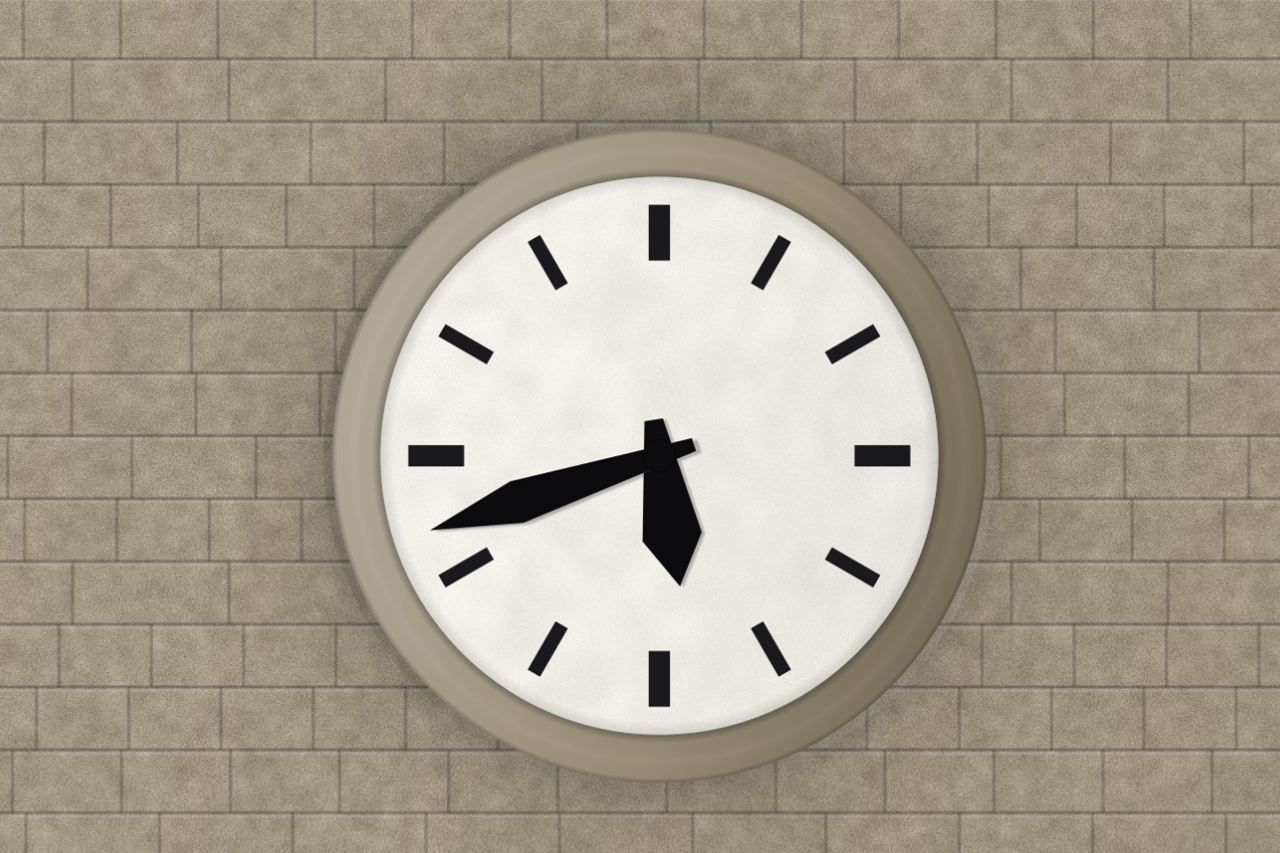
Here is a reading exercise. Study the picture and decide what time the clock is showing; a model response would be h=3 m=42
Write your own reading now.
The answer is h=5 m=42
